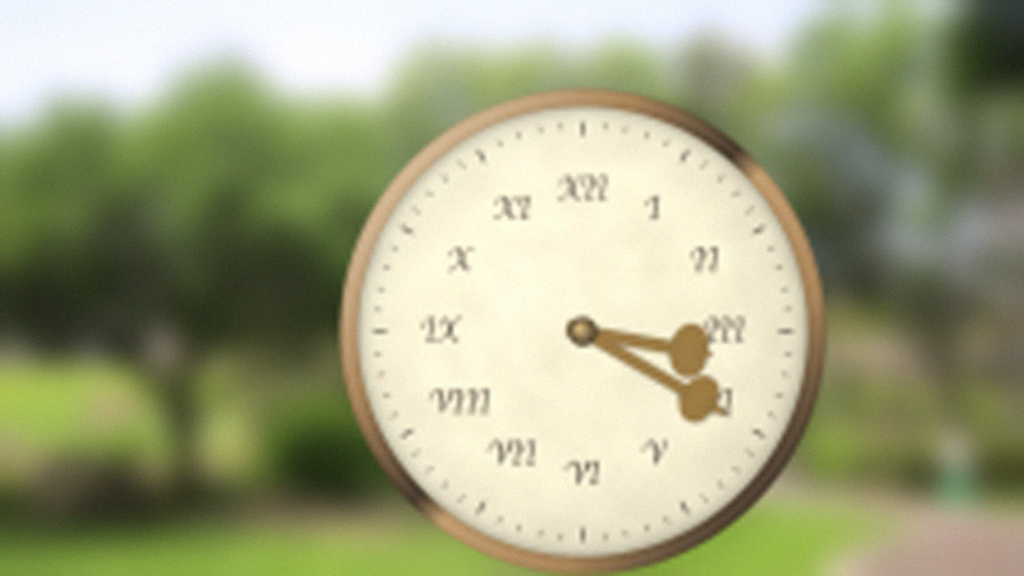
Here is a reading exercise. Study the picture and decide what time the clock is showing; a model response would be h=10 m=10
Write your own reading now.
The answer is h=3 m=20
